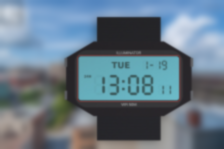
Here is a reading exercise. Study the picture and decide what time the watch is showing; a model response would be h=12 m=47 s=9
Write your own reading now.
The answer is h=13 m=8 s=11
